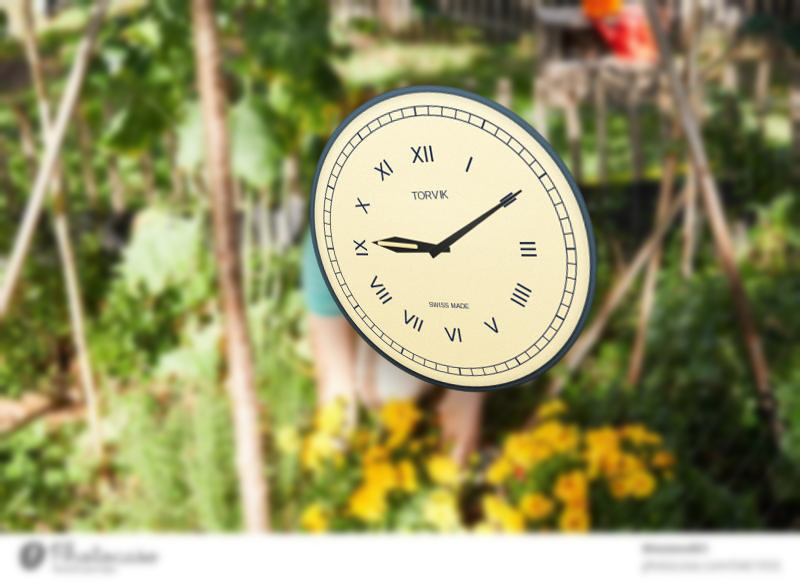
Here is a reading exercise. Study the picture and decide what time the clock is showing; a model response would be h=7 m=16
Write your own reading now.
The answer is h=9 m=10
